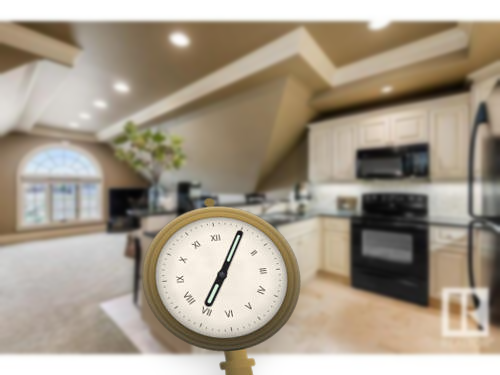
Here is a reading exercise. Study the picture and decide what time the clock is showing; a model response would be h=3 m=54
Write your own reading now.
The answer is h=7 m=5
